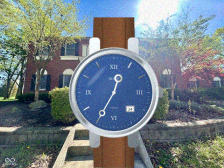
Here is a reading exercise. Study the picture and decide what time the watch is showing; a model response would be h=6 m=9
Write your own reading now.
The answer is h=12 m=35
